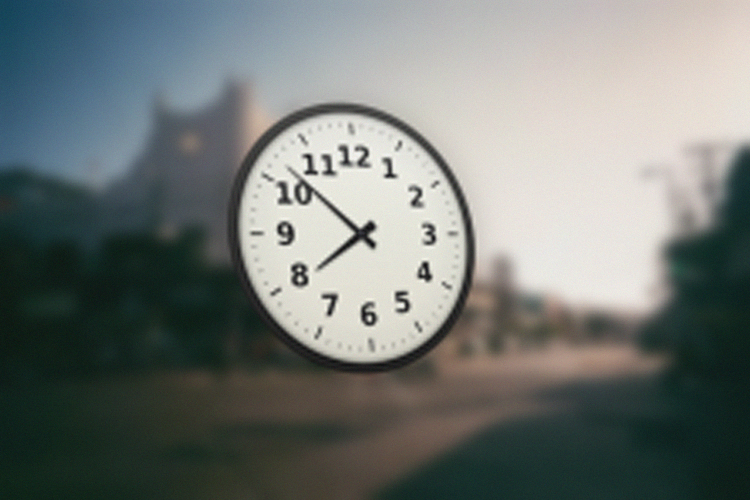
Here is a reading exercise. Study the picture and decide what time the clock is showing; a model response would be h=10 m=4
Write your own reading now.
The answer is h=7 m=52
